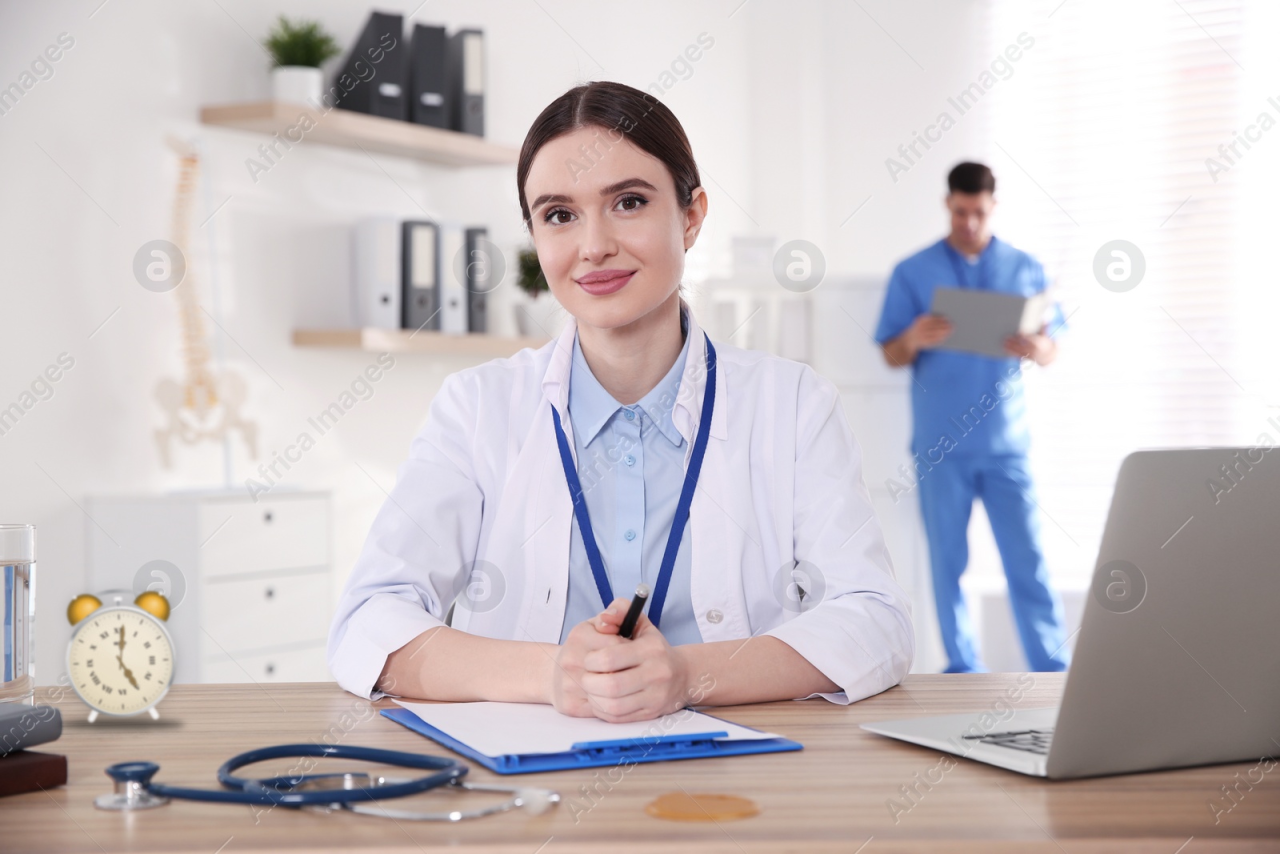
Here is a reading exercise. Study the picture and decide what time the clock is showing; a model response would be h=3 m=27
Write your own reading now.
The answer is h=5 m=1
